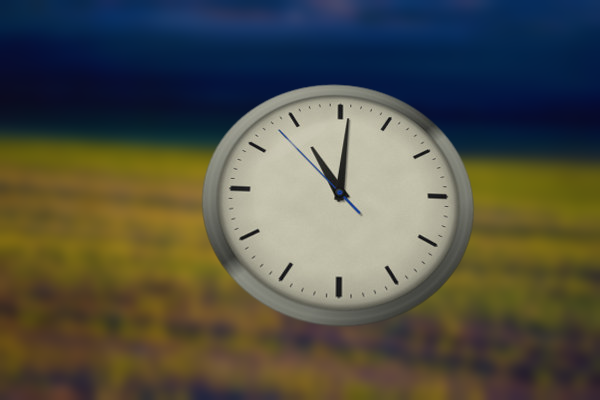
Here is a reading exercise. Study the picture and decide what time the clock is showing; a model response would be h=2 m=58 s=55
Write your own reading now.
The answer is h=11 m=0 s=53
